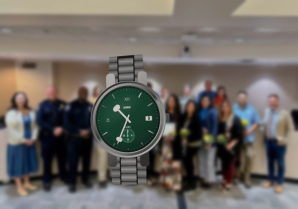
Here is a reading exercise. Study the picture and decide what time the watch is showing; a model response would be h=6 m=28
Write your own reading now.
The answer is h=10 m=34
